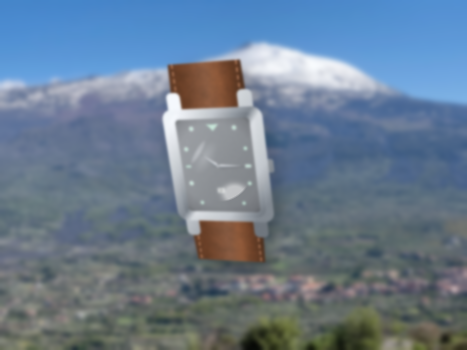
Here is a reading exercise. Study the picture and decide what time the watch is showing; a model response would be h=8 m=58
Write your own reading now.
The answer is h=10 m=15
